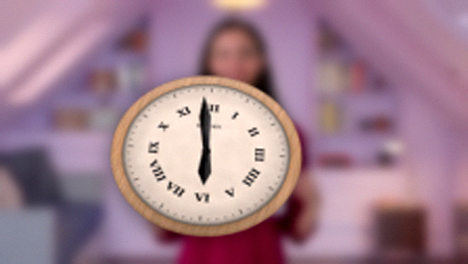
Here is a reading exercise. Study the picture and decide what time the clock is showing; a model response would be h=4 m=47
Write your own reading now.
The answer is h=5 m=59
